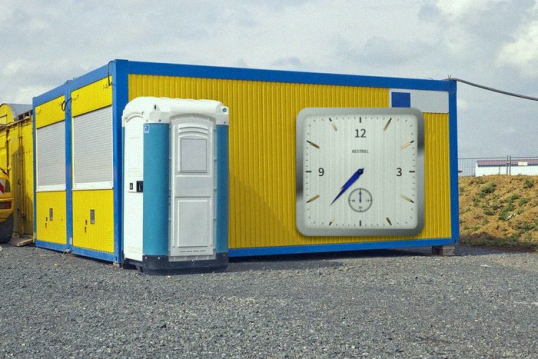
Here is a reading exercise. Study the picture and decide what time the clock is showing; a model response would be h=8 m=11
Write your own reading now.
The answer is h=7 m=37
